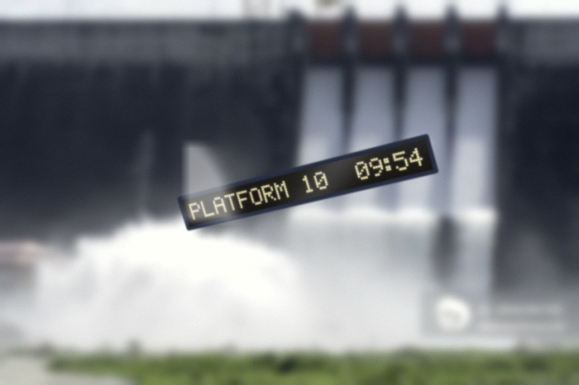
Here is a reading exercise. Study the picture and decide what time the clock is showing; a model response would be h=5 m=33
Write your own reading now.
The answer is h=9 m=54
